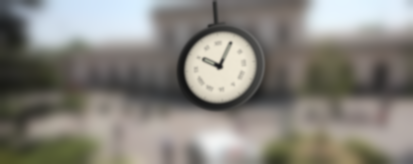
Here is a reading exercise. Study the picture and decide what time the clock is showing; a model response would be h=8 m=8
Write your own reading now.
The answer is h=10 m=5
